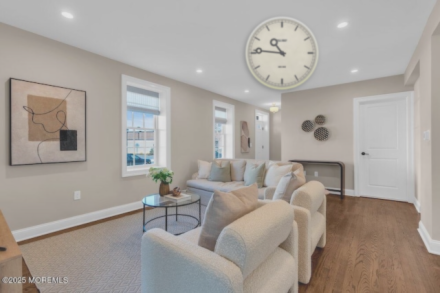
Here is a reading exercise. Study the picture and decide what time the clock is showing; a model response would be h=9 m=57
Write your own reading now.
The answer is h=10 m=46
